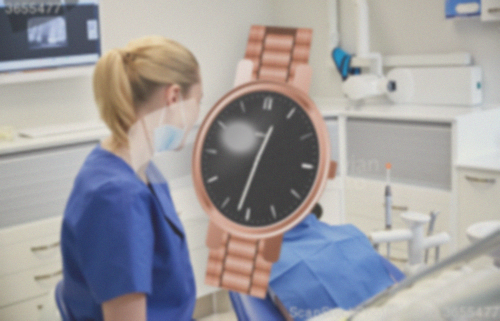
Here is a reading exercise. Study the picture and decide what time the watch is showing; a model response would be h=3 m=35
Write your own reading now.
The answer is h=12 m=32
